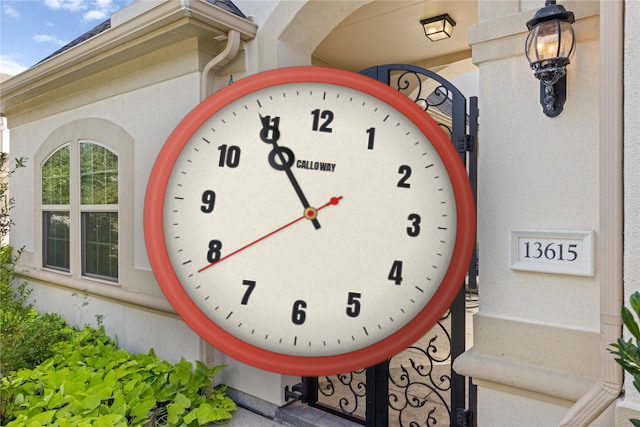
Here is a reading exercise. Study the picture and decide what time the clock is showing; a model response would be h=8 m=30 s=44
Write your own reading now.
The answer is h=10 m=54 s=39
